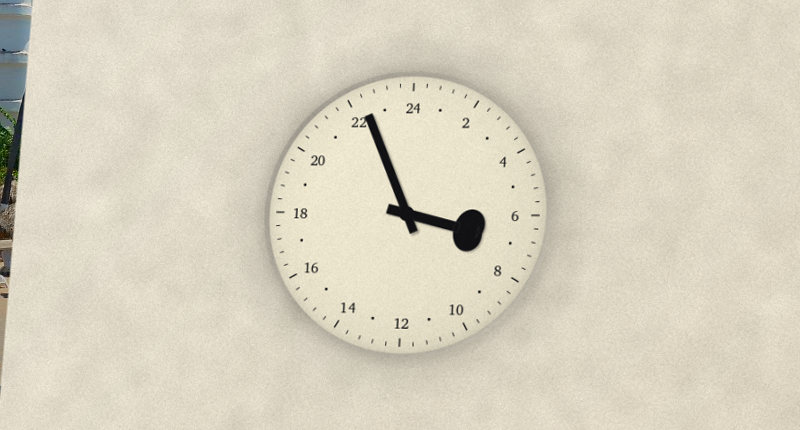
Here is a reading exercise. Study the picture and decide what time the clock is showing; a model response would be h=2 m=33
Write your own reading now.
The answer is h=6 m=56
